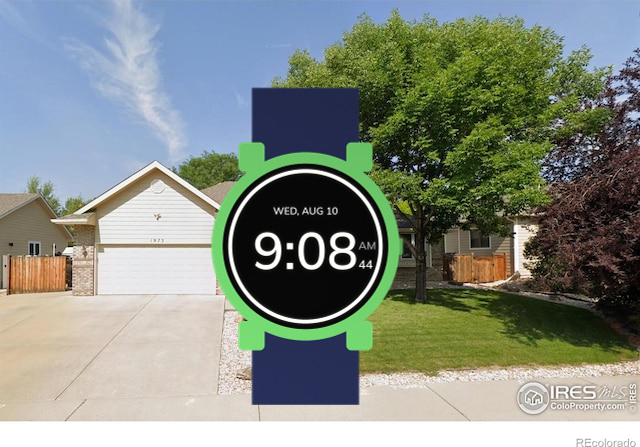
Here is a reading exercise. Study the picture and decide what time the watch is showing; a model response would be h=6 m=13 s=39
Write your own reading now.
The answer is h=9 m=8 s=44
